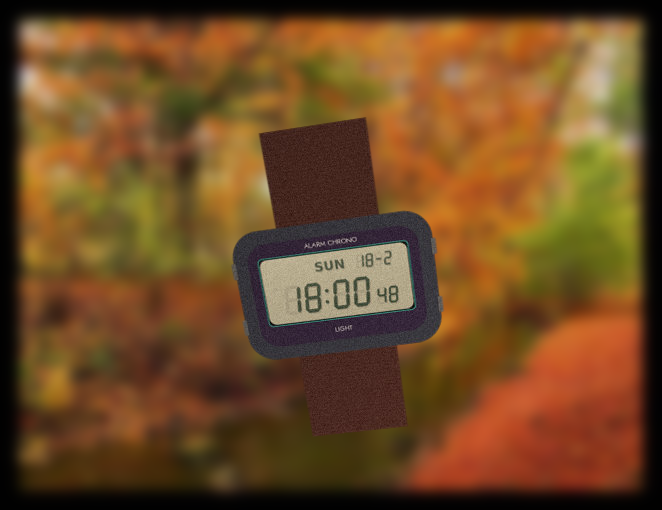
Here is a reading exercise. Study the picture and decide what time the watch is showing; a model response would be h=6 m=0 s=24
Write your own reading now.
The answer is h=18 m=0 s=48
